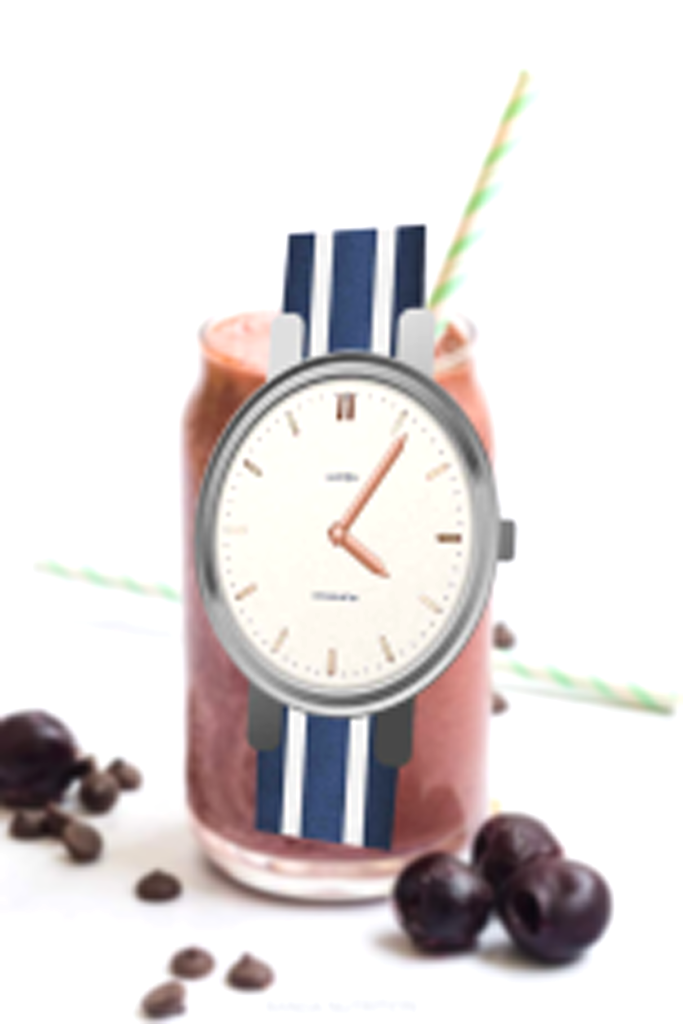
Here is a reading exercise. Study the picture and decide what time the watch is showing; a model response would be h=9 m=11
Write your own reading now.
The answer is h=4 m=6
